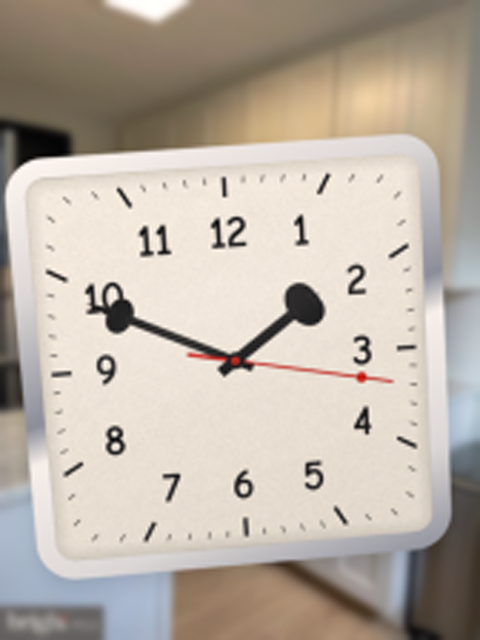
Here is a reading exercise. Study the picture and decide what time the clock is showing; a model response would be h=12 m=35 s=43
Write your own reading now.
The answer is h=1 m=49 s=17
